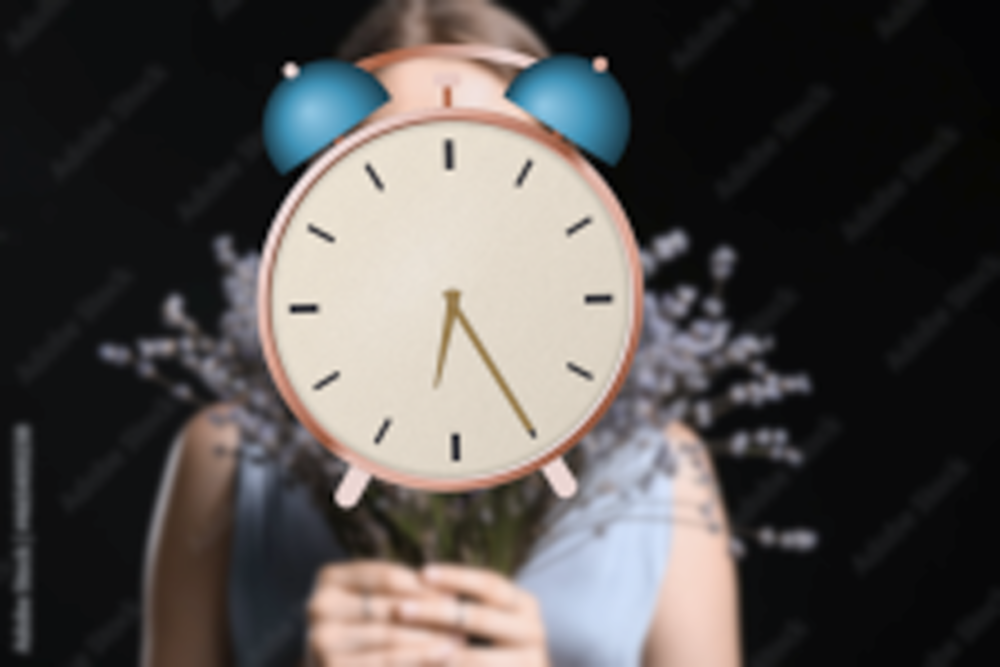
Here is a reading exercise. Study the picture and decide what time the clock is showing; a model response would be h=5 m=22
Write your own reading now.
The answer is h=6 m=25
